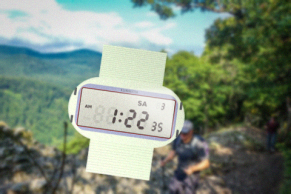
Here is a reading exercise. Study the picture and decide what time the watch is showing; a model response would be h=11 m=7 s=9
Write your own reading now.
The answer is h=1 m=22 s=35
